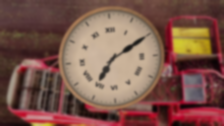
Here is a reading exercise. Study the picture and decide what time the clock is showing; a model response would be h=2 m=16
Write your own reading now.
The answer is h=7 m=10
